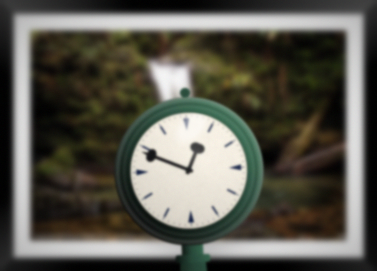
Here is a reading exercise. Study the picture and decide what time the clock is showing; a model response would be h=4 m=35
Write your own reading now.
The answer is h=12 m=49
